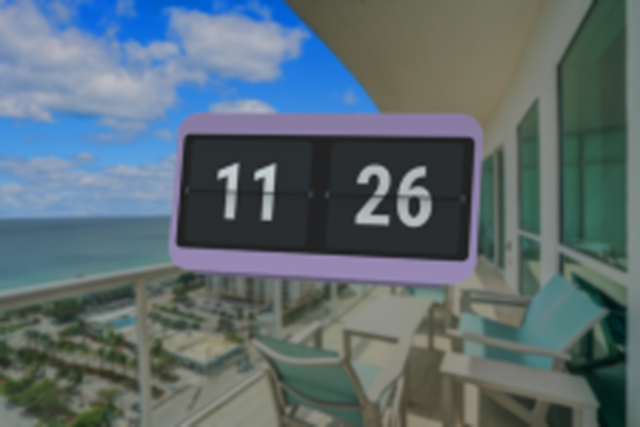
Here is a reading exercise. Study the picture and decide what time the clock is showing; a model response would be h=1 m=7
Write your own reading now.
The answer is h=11 m=26
